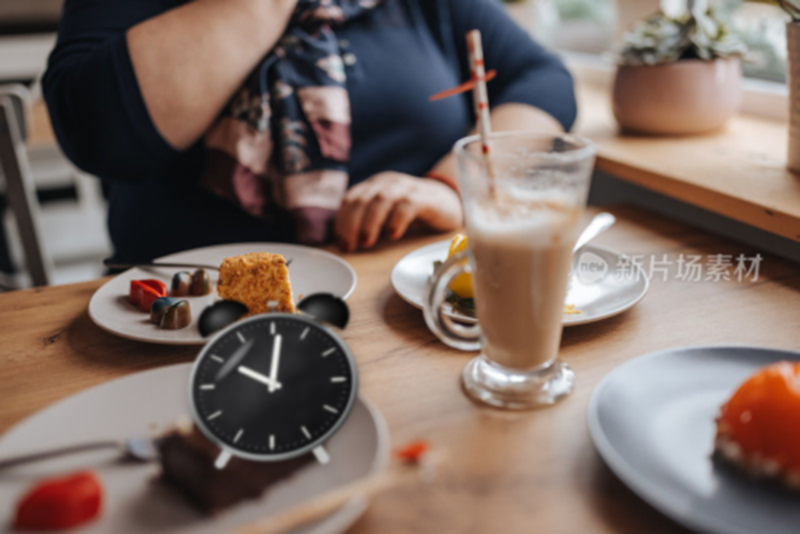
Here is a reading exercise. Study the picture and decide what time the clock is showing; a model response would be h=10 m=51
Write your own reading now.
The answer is h=10 m=1
